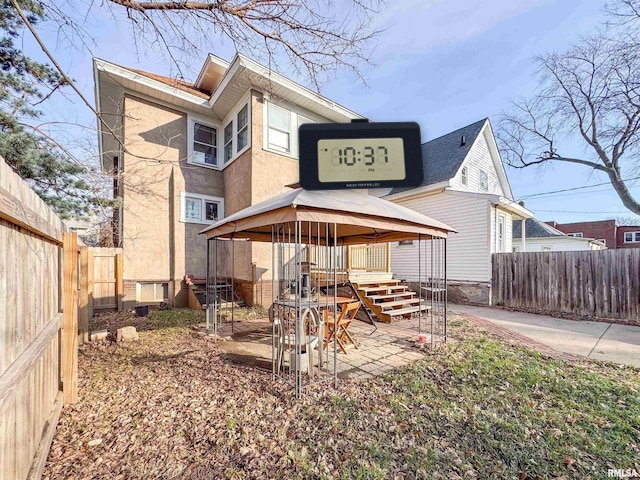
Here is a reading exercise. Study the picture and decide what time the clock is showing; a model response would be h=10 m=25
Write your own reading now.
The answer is h=10 m=37
